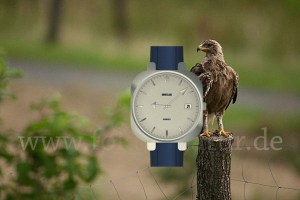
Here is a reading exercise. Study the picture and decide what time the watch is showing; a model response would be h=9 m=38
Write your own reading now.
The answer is h=9 m=8
